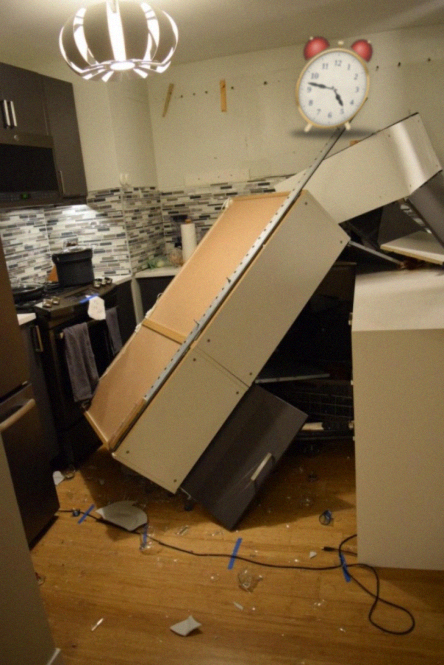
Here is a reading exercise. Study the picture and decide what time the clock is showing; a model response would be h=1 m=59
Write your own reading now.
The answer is h=4 m=47
